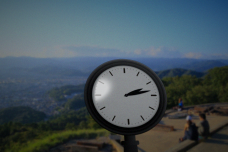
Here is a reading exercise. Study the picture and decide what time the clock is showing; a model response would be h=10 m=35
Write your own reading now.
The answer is h=2 m=13
